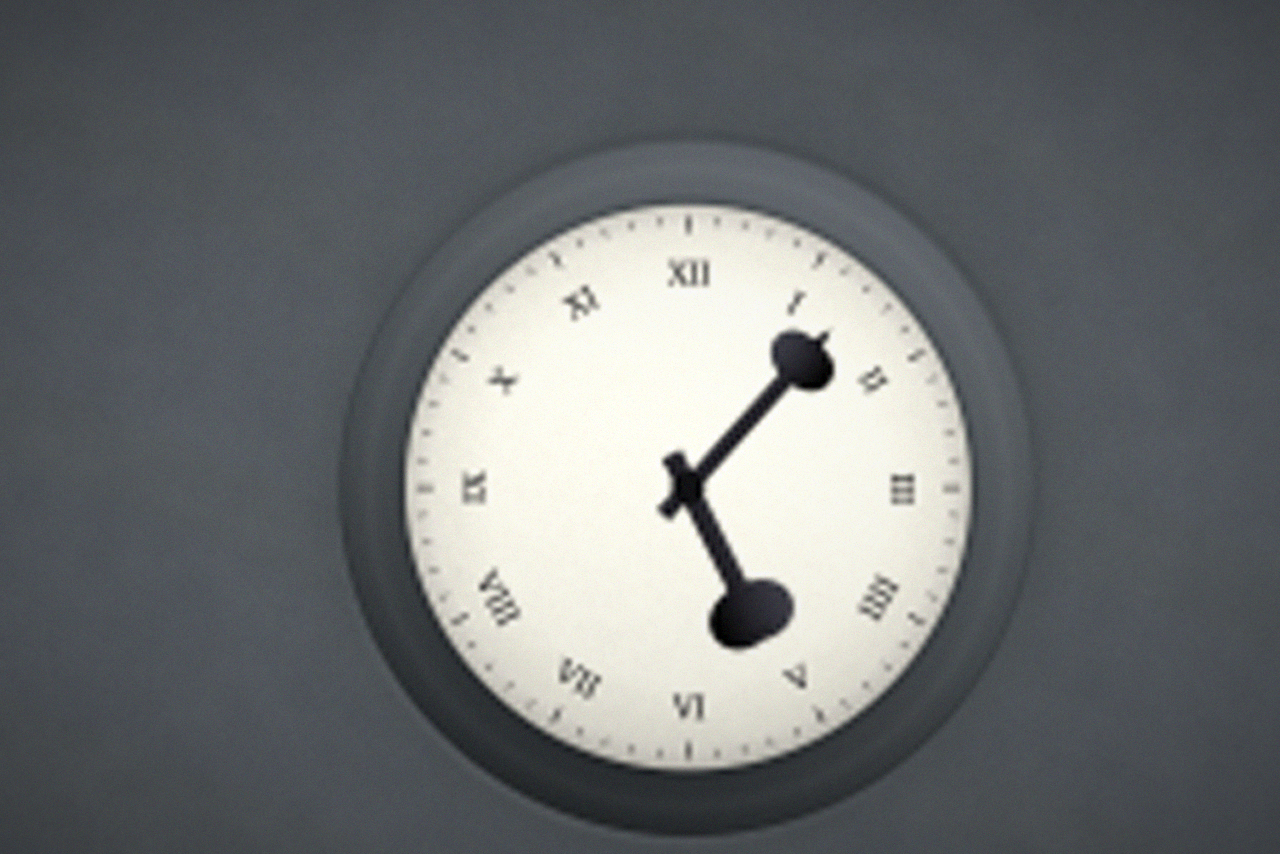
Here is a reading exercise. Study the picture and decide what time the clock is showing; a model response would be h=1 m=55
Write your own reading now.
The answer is h=5 m=7
